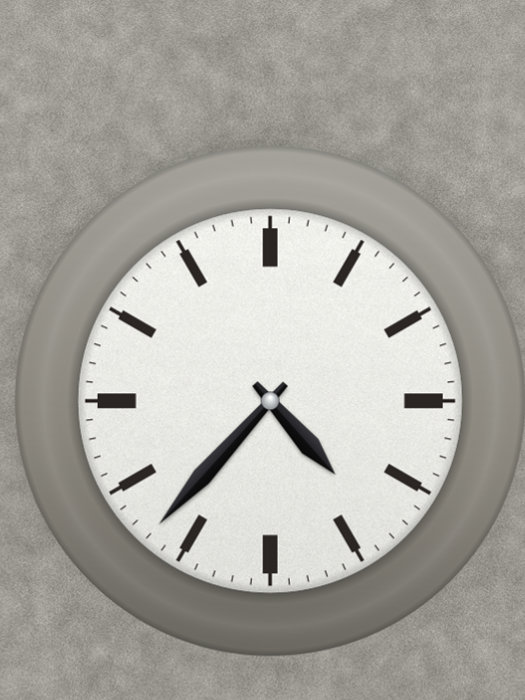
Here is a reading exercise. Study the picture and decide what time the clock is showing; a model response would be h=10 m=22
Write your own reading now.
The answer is h=4 m=37
